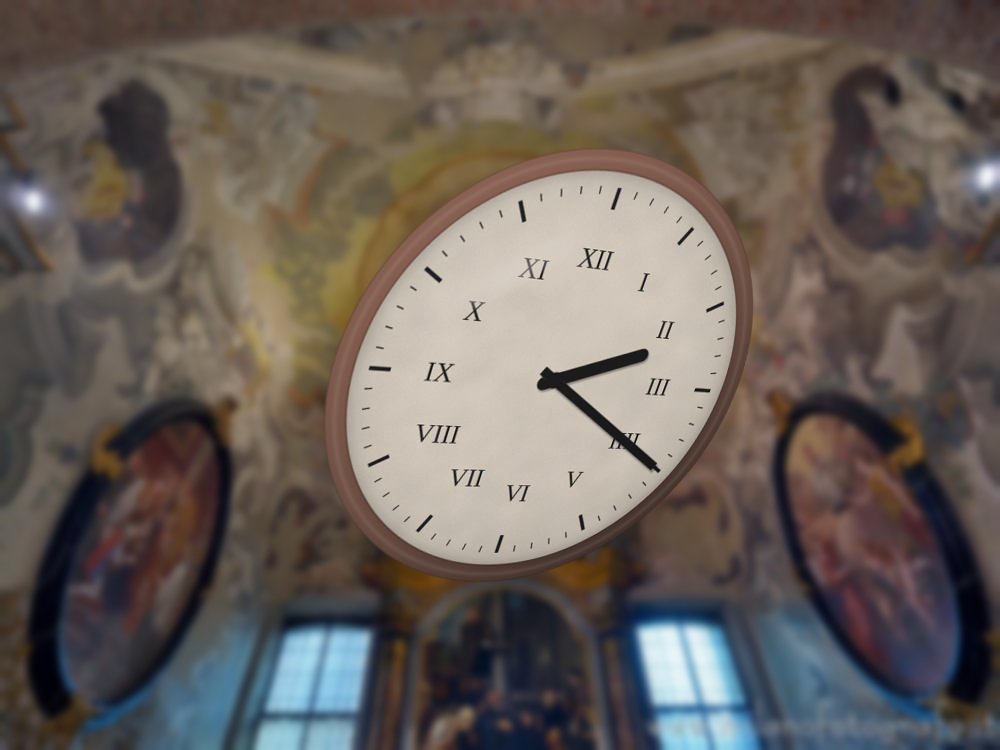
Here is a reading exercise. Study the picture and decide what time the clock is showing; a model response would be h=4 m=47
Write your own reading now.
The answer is h=2 m=20
